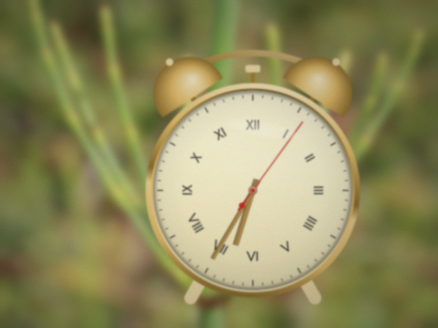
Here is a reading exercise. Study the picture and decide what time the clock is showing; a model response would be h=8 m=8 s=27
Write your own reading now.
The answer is h=6 m=35 s=6
